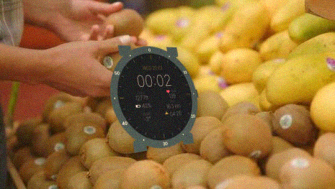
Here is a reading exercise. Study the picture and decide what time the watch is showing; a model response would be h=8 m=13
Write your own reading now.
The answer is h=0 m=2
